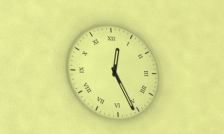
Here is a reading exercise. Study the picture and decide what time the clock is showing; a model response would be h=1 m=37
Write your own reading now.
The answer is h=12 m=26
